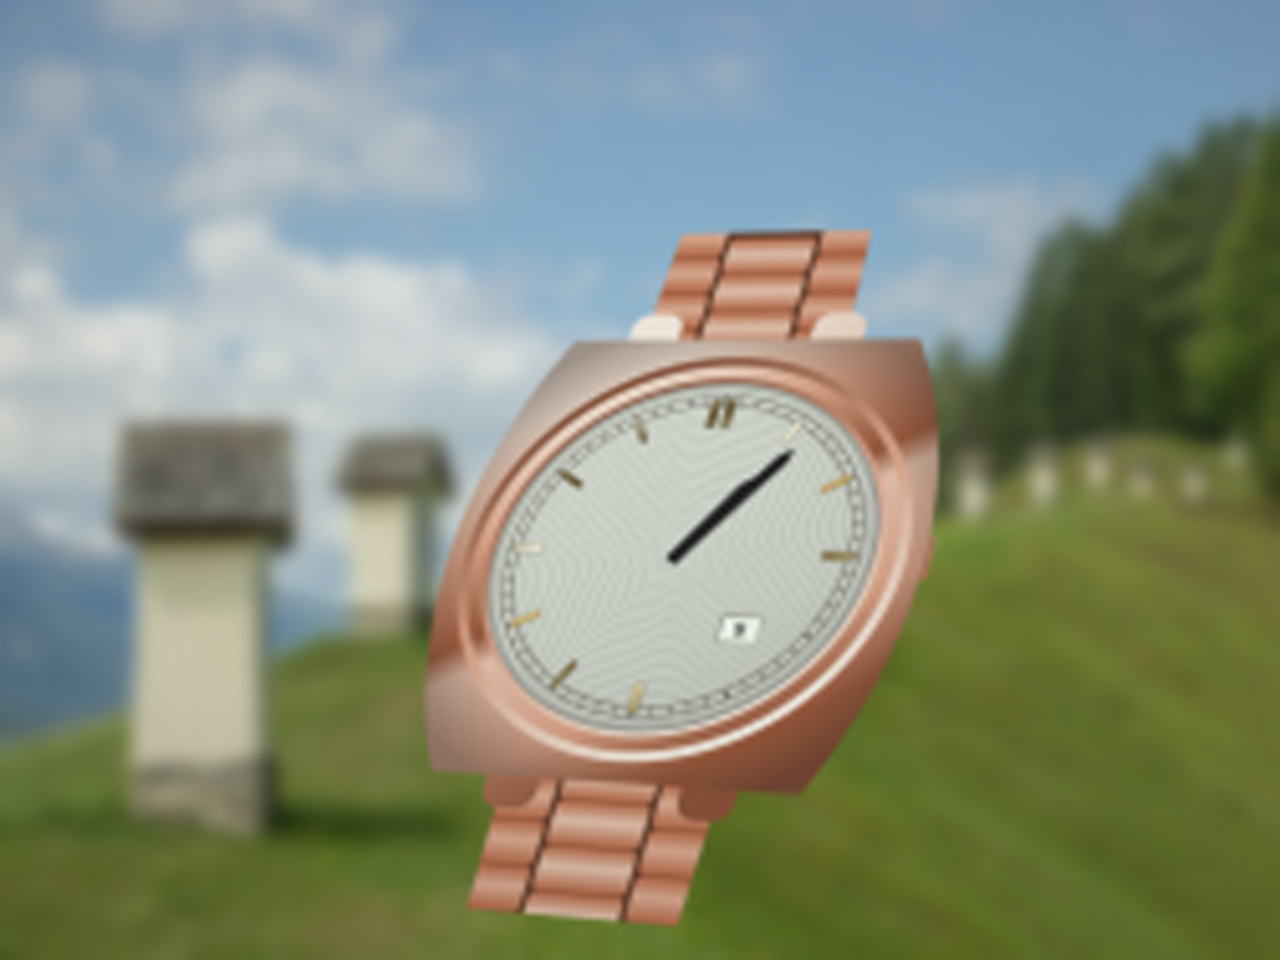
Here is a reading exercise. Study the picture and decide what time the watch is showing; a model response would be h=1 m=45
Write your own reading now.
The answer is h=1 m=6
